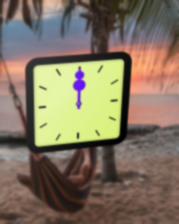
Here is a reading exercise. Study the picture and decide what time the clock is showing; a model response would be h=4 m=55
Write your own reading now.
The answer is h=12 m=0
